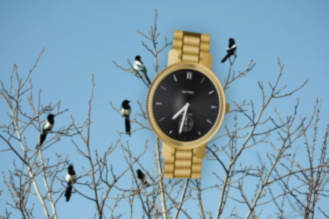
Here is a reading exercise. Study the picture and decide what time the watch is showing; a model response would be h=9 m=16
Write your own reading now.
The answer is h=7 m=32
